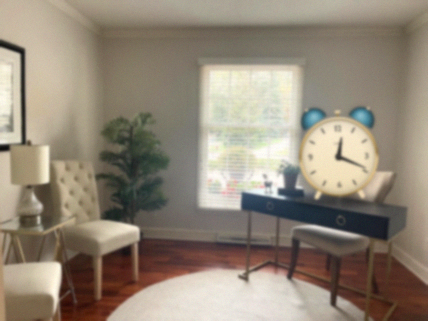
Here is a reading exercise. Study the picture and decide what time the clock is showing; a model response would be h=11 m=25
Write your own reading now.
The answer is h=12 m=19
